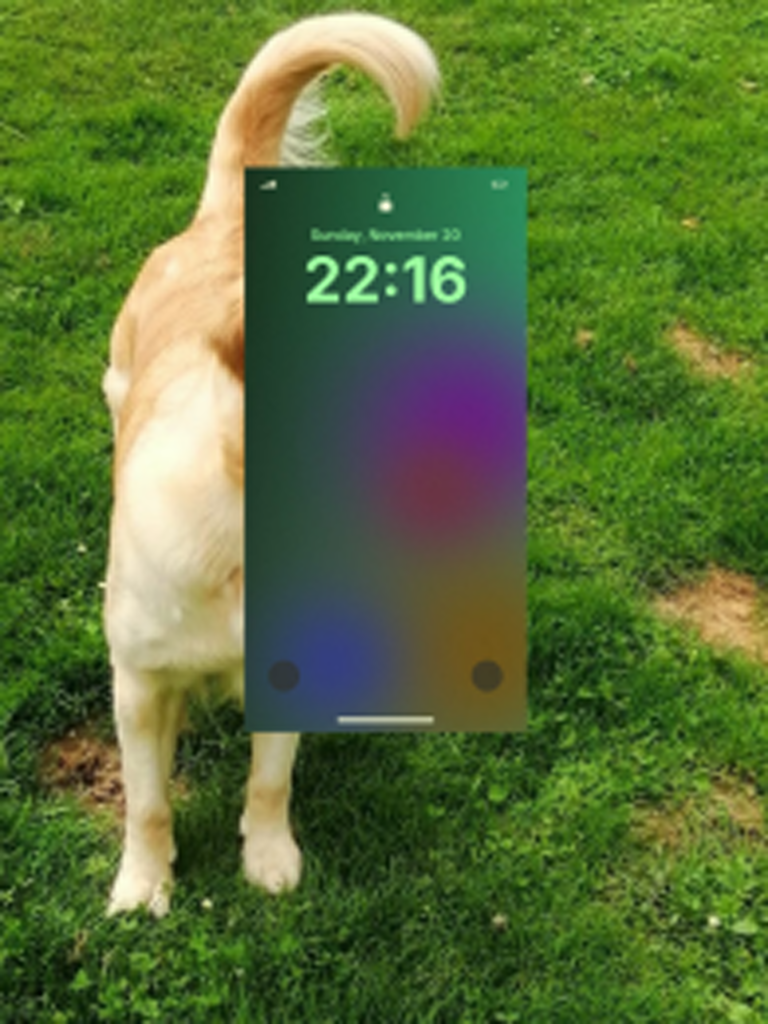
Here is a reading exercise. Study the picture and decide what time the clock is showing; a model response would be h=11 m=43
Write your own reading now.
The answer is h=22 m=16
